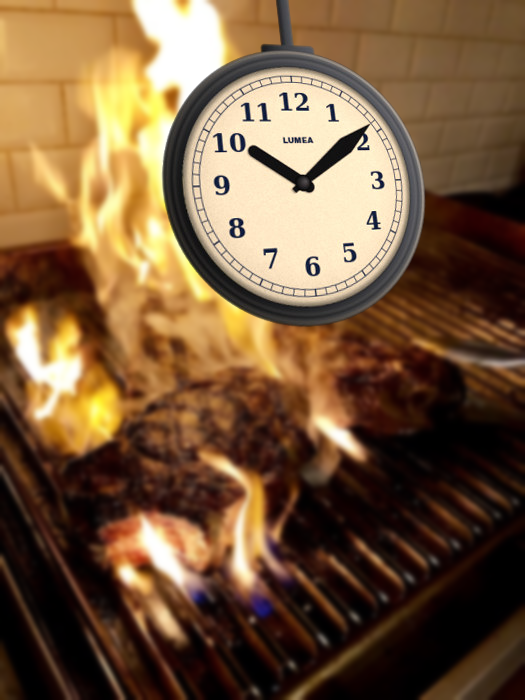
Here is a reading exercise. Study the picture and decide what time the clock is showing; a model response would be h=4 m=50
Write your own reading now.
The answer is h=10 m=9
